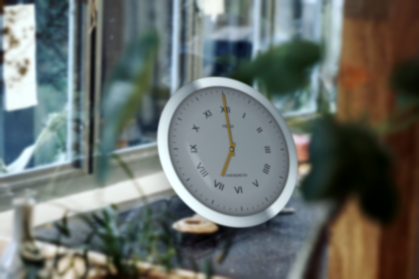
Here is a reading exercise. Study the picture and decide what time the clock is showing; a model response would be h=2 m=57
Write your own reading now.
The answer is h=7 m=0
